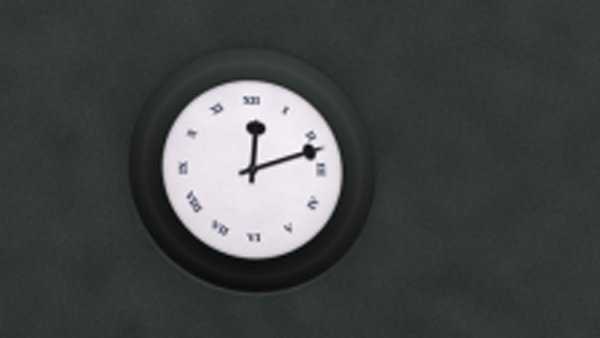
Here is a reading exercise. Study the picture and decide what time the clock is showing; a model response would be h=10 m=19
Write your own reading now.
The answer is h=12 m=12
